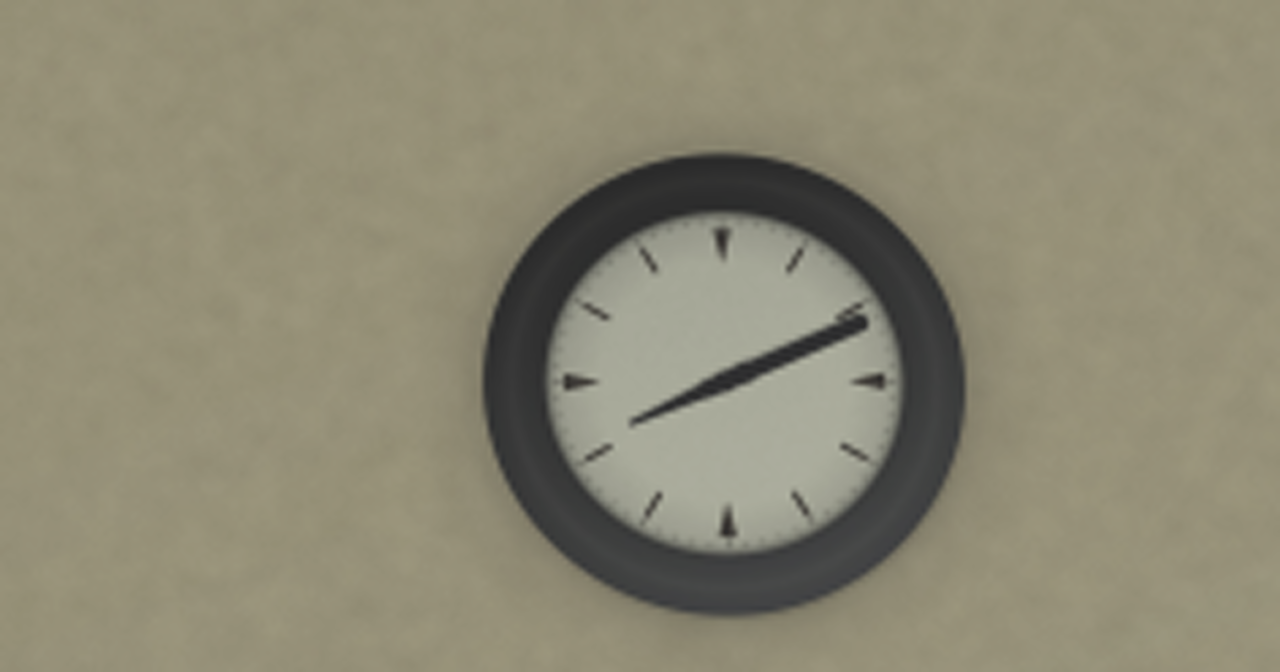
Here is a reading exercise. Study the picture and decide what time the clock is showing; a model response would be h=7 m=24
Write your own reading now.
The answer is h=8 m=11
